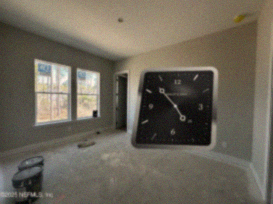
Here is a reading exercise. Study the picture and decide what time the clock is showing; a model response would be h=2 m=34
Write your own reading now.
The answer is h=4 m=53
